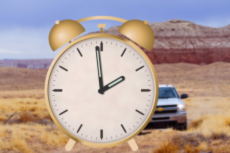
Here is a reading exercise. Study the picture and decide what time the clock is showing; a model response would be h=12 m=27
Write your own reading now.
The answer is h=1 m=59
